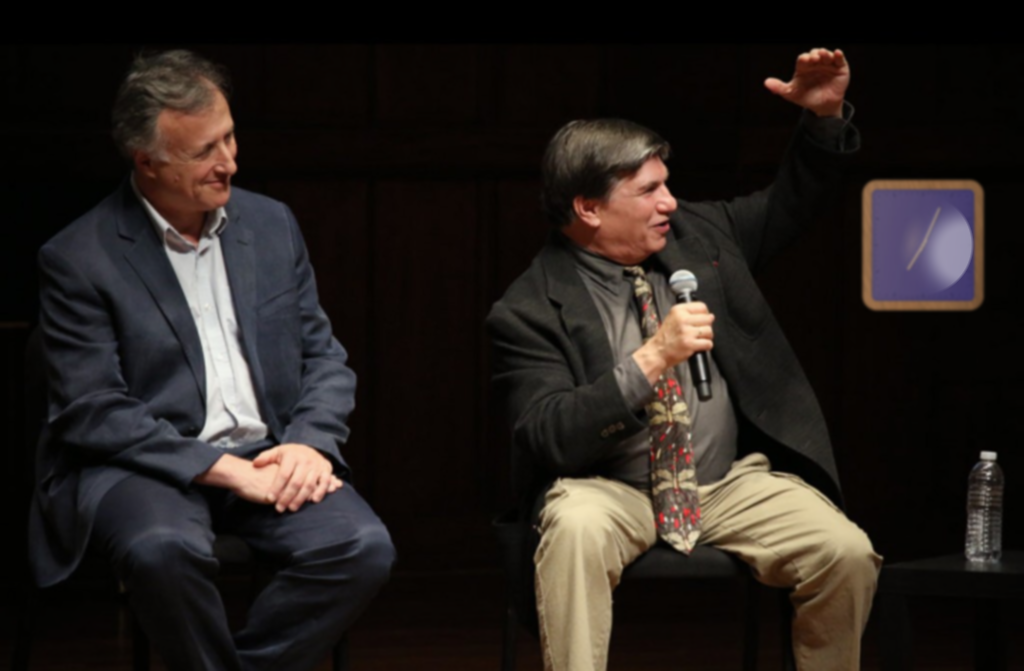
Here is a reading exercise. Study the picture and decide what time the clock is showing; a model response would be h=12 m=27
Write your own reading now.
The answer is h=7 m=4
